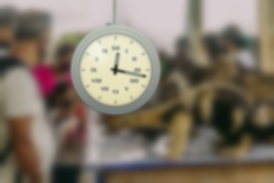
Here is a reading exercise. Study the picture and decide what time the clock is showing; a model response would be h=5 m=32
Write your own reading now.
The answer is h=12 m=17
